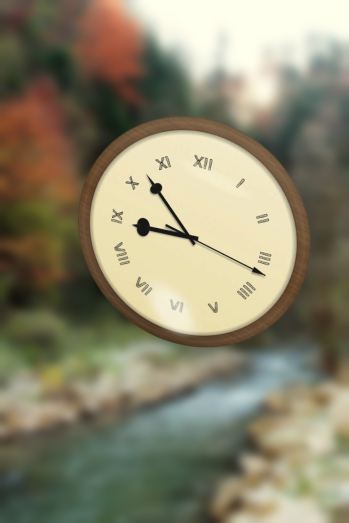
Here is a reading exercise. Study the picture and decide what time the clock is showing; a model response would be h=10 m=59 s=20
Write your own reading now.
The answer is h=8 m=52 s=17
